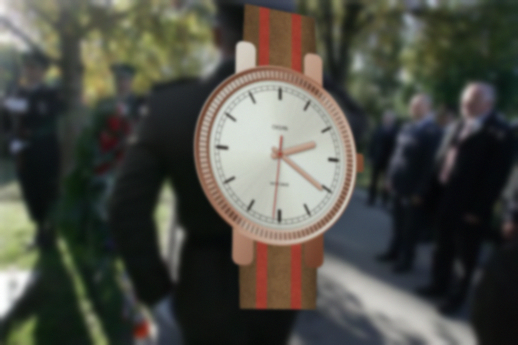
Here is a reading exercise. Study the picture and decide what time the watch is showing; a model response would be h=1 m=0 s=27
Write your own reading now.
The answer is h=2 m=20 s=31
